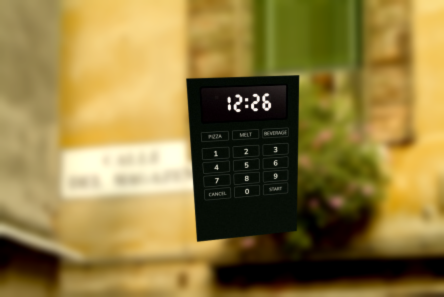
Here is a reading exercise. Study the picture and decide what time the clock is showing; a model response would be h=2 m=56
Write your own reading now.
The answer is h=12 m=26
